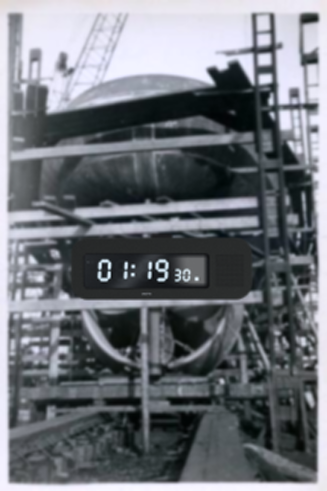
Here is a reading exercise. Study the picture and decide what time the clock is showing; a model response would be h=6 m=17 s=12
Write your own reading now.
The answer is h=1 m=19 s=30
